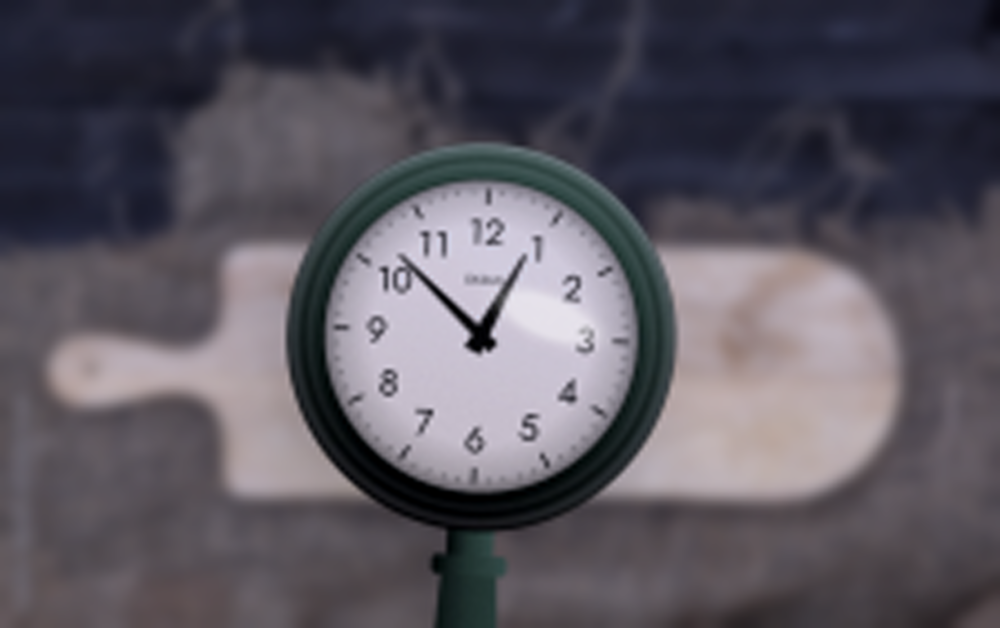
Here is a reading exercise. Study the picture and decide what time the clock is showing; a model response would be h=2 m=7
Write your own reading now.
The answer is h=12 m=52
